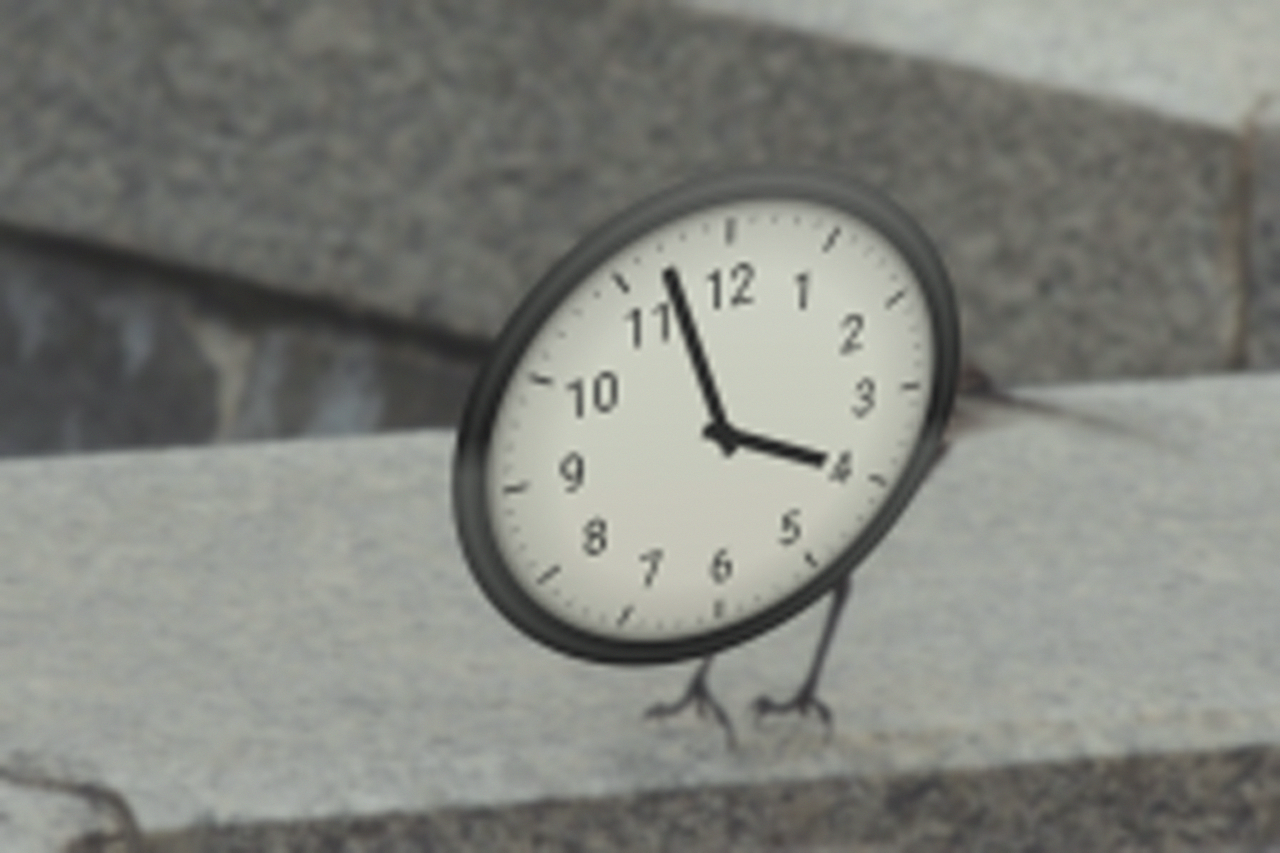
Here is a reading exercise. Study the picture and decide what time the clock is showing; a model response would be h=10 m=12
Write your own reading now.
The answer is h=3 m=57
